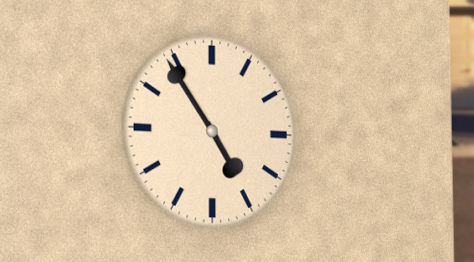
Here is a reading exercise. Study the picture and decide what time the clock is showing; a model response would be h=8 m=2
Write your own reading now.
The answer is h=4 m=54
